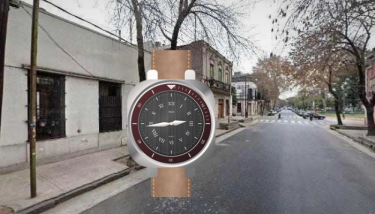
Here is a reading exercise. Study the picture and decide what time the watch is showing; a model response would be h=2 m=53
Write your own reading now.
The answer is h=2 m=44
